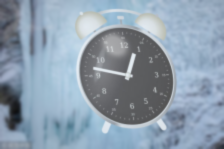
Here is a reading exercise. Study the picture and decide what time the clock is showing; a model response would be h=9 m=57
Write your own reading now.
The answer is h=12 m=47
